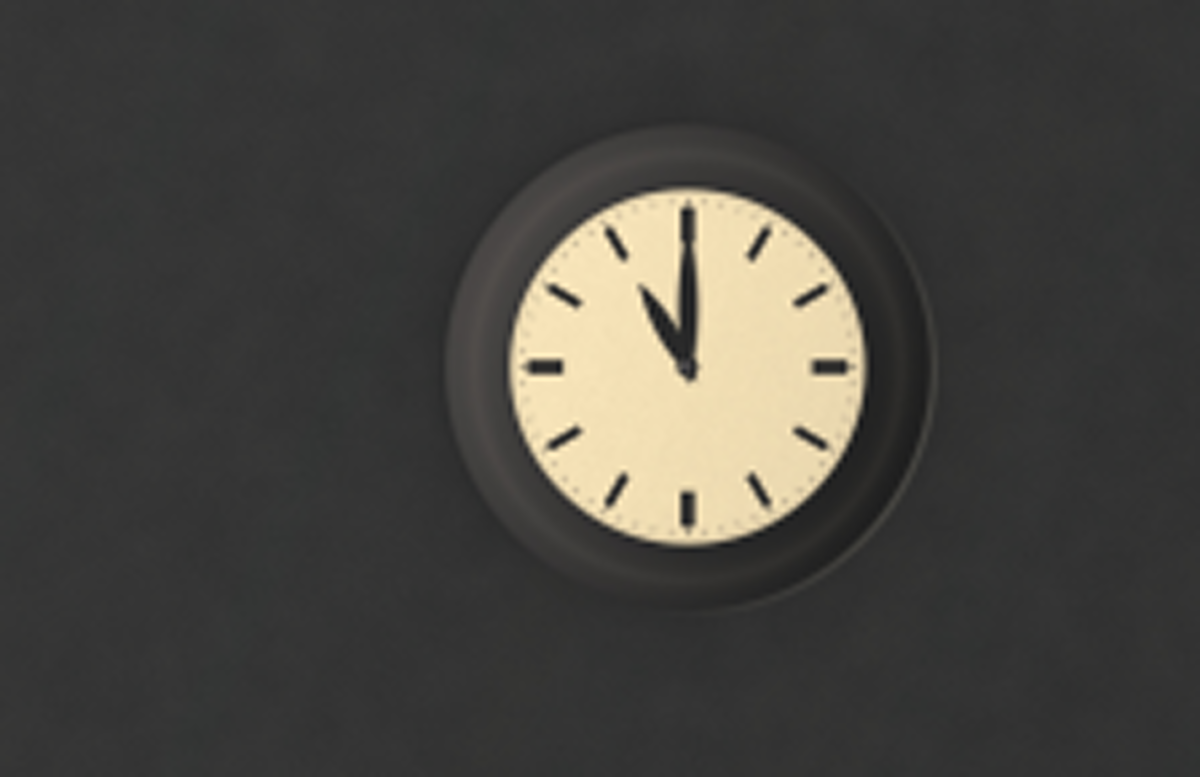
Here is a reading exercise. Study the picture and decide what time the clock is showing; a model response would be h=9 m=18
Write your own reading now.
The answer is h=11 m=0
